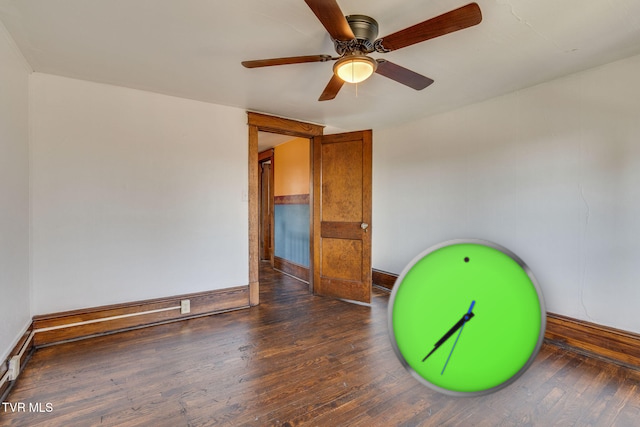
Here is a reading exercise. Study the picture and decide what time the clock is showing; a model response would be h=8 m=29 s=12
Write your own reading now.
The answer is h=7 m=37 s=34
